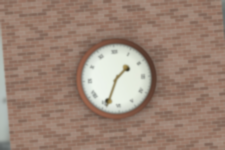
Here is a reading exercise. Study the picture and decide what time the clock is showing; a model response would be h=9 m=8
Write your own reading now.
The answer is h=1 m=34
